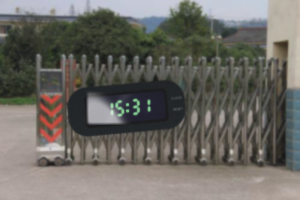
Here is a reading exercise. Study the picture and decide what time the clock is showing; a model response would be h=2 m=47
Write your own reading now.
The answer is h=15 m=31
